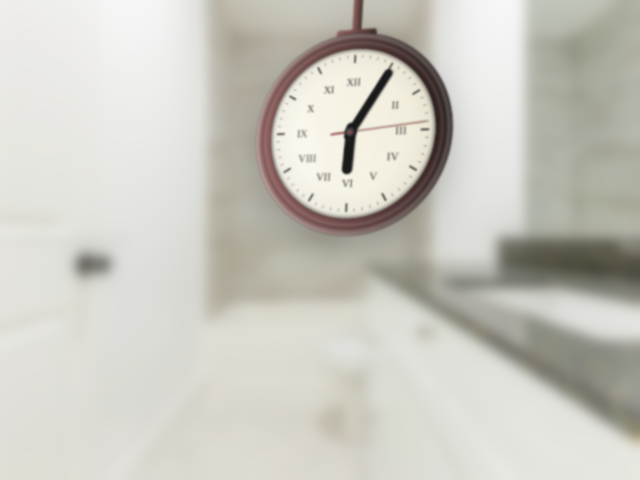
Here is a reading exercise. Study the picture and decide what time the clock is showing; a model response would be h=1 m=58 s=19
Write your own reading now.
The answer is h=6 m=5 s=14
